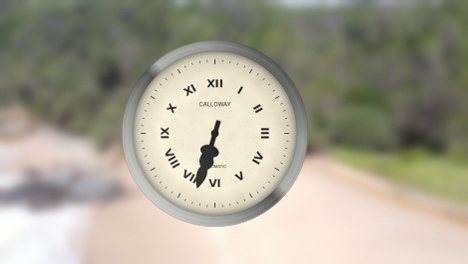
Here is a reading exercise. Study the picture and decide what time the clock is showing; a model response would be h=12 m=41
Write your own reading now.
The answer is h=6 m=33
